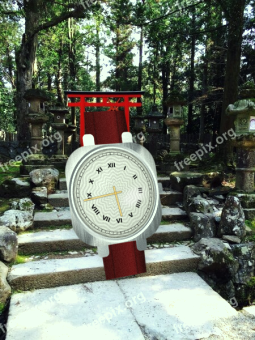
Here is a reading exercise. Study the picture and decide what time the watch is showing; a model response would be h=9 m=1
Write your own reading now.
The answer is h=5 m=44
